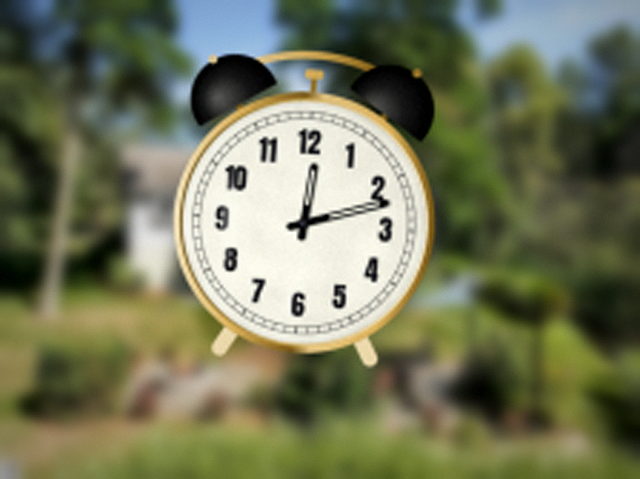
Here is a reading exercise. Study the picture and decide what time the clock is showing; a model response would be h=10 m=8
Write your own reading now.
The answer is h=12 m=12
